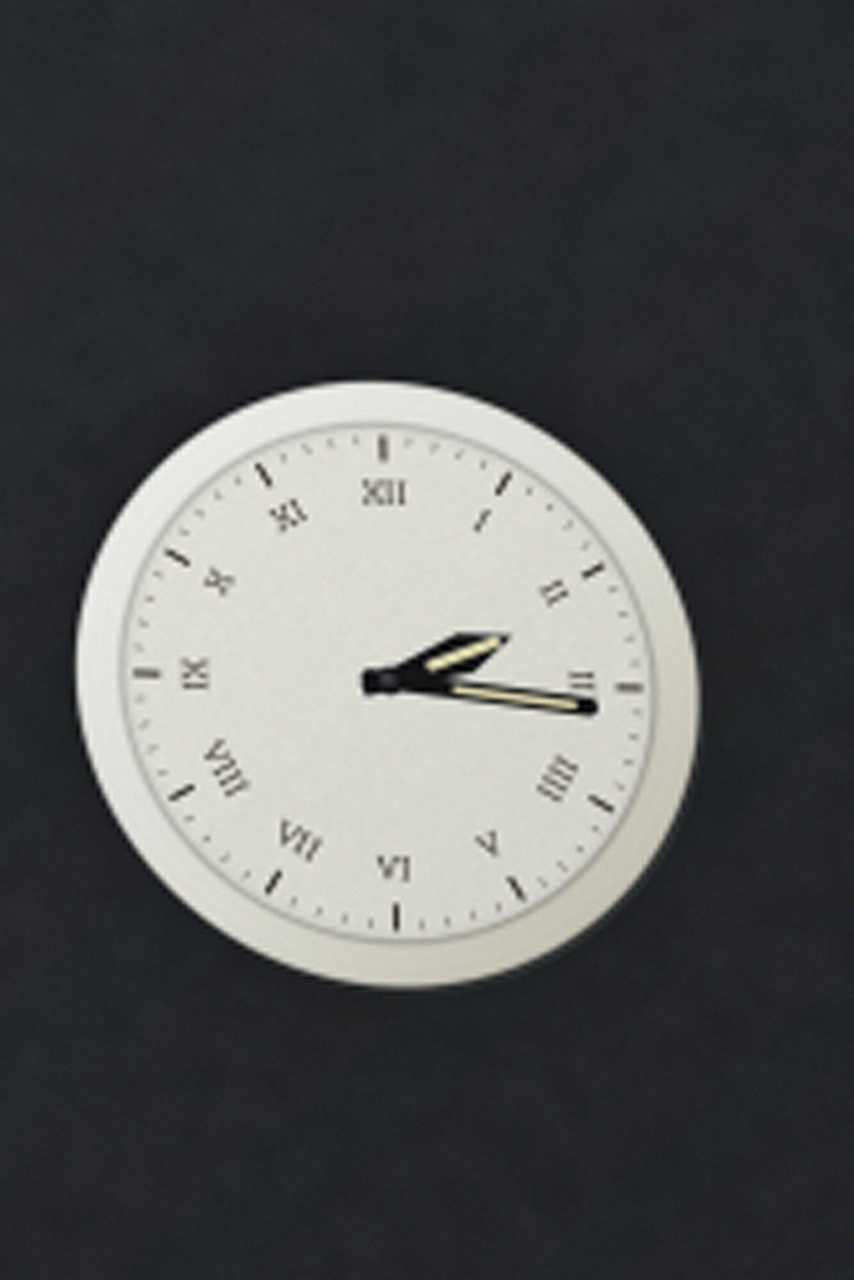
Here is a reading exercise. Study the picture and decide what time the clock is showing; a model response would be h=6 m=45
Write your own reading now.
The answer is h=2 m=16
